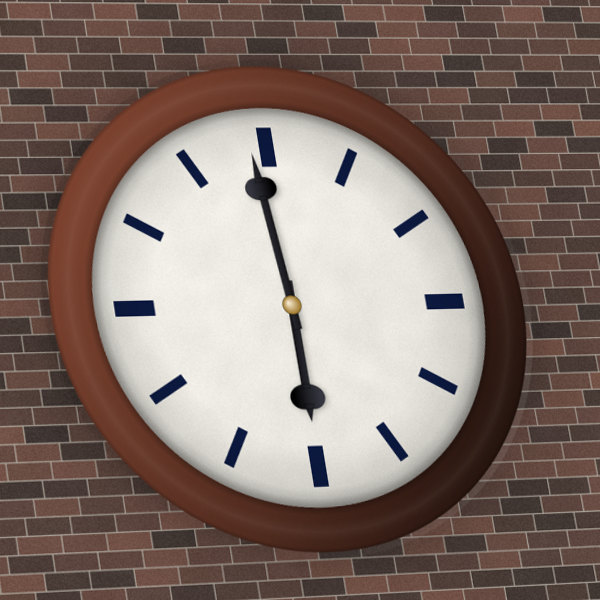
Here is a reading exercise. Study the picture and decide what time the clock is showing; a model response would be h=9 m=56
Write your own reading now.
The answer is h=5 m=59
